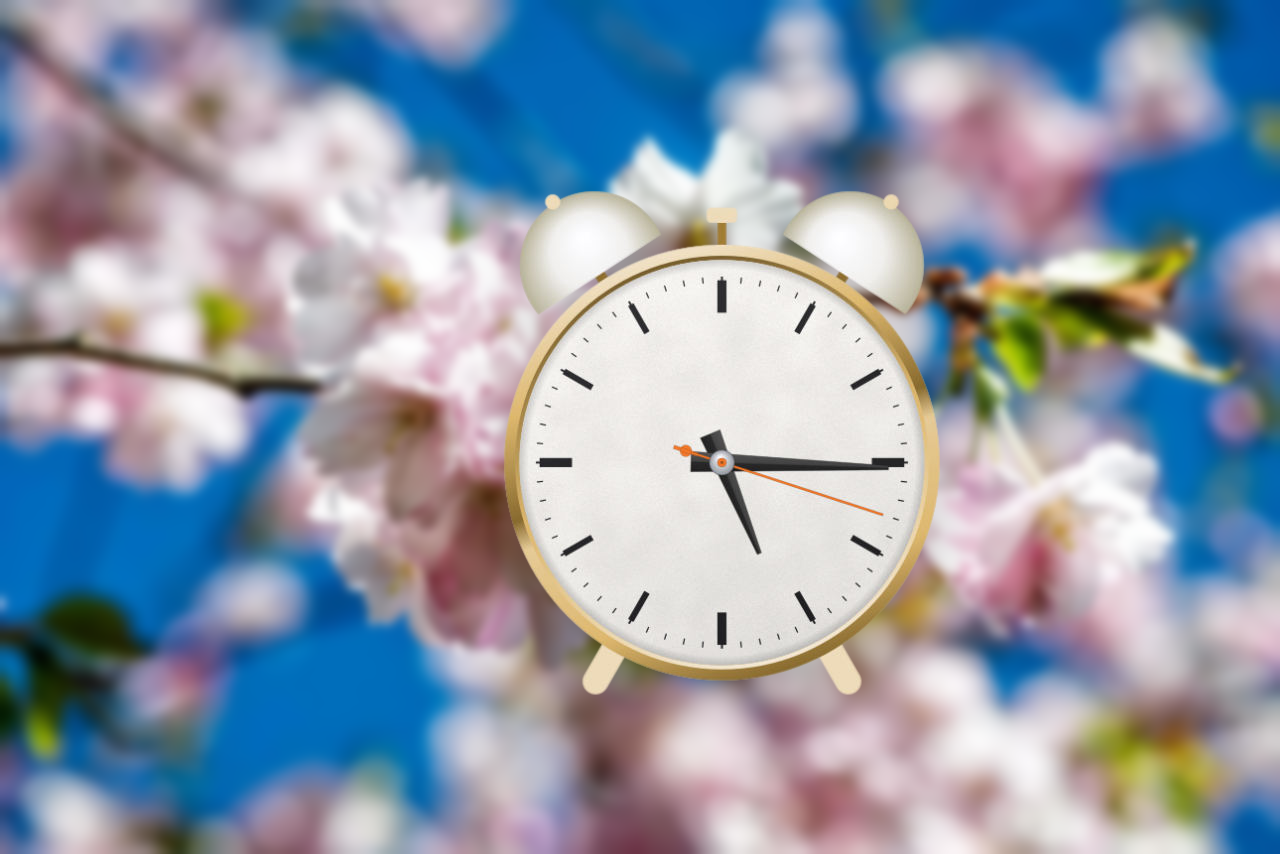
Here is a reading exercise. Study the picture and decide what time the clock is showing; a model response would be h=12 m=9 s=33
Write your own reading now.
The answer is h=5 m=15 s=18
